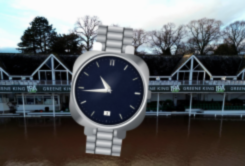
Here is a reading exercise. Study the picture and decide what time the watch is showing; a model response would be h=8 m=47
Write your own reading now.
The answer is h=10 m=44
